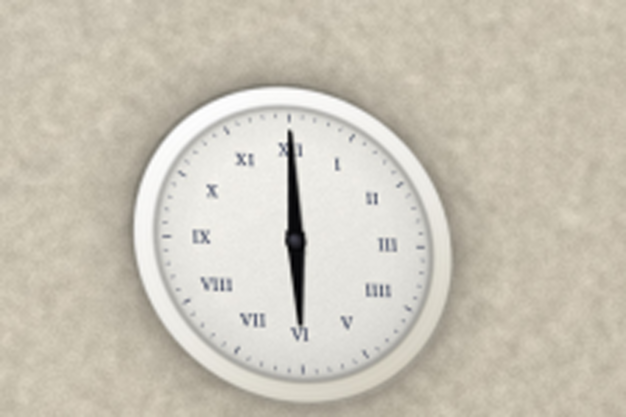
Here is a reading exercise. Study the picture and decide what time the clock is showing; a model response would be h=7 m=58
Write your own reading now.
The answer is h=6 m=0
